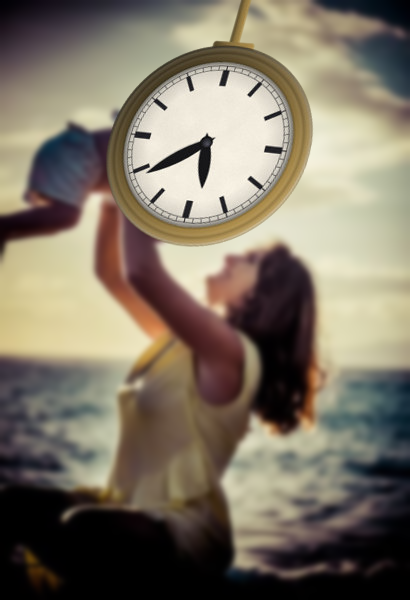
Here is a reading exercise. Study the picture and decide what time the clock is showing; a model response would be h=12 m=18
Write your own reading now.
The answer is h=5 m=39
